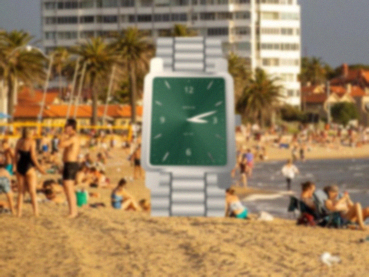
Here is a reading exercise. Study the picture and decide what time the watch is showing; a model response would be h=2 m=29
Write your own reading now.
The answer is h=3 m=12
